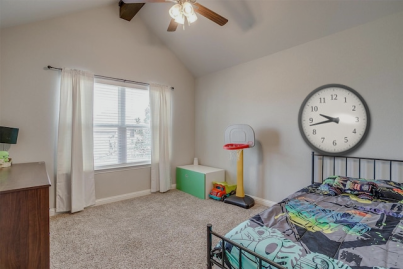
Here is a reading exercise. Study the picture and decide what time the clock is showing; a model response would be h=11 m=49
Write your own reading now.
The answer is h=9 m=43
